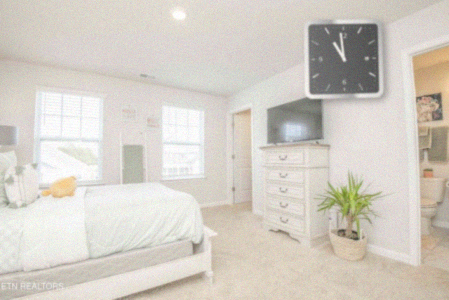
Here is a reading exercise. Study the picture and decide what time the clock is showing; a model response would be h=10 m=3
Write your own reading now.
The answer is h=10 m=59
